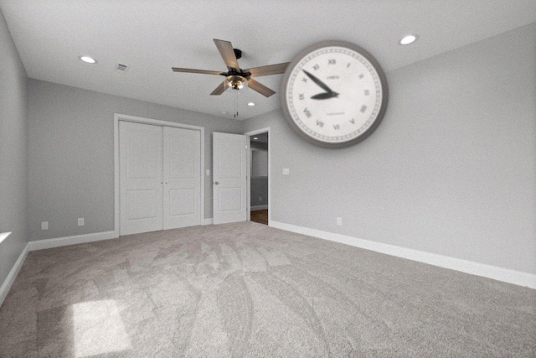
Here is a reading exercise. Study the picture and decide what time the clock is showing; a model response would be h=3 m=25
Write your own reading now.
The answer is h=8 m=52
